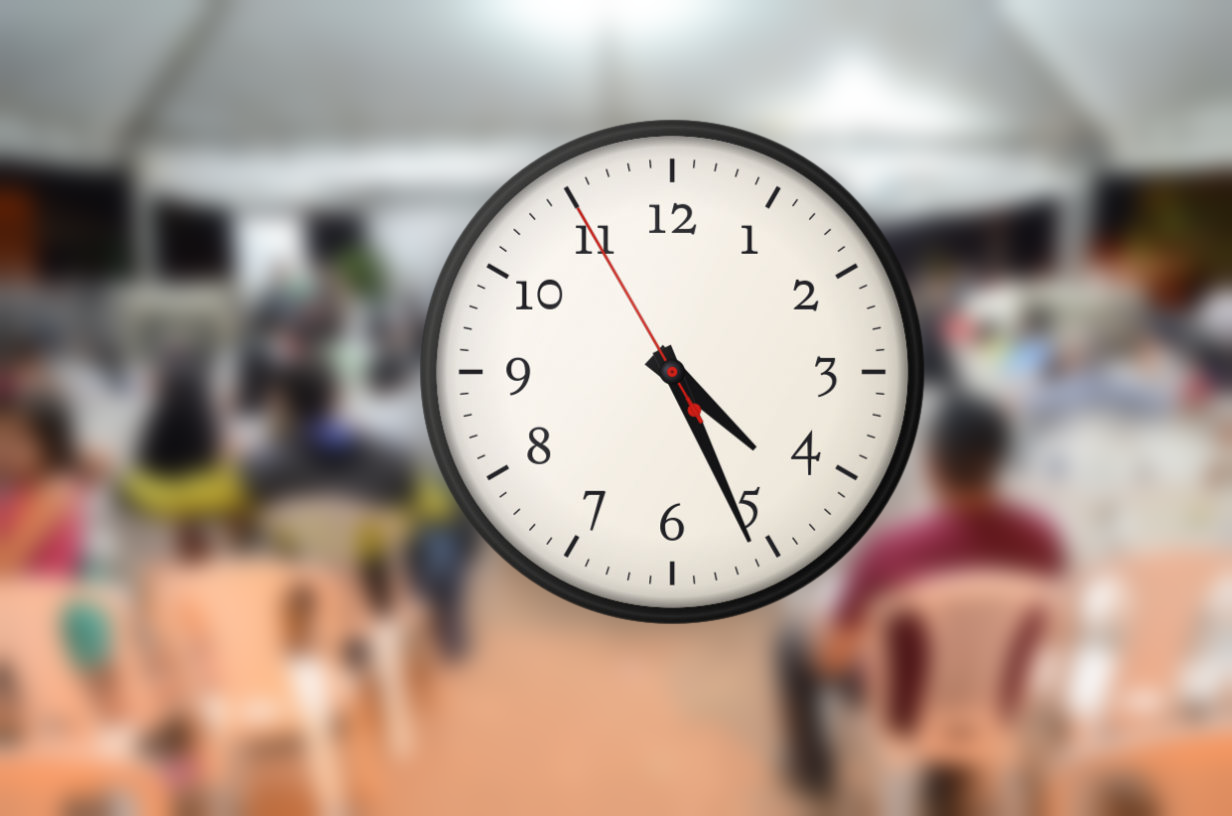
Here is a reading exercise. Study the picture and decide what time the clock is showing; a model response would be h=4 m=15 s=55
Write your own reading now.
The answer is h=4 m=25 s=55
